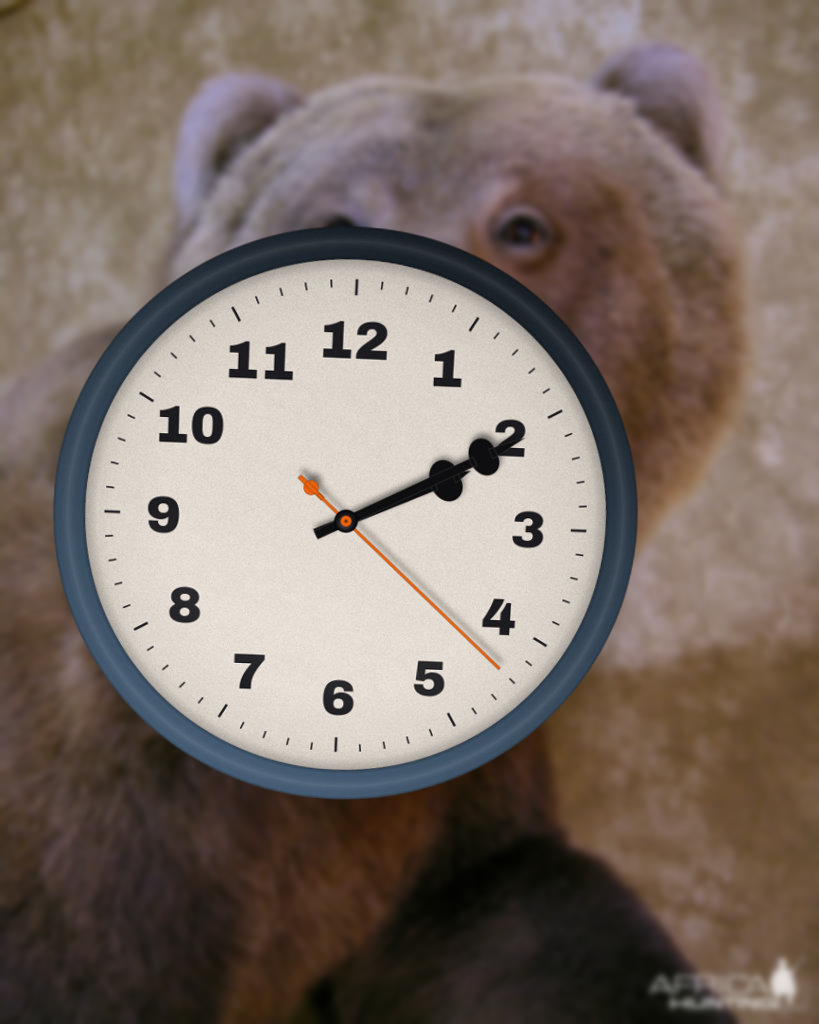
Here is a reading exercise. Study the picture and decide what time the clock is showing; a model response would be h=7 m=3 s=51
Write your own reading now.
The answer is h=2 m=10 s=22
